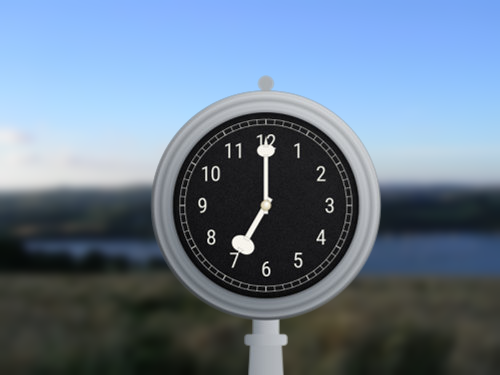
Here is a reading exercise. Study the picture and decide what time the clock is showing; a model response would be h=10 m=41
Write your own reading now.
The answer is h=7 m=0
